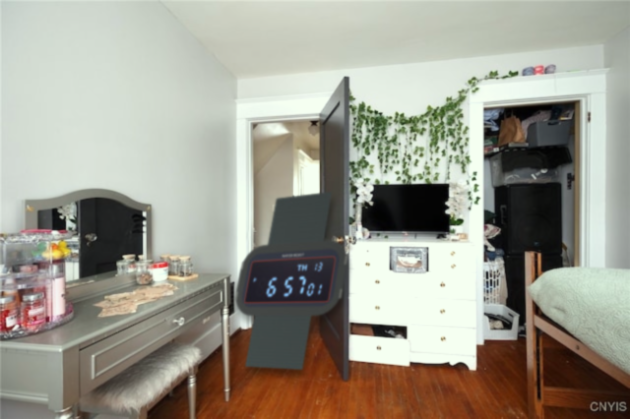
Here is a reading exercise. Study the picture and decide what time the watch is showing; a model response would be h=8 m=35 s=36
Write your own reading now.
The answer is h=6 m=57 s=1
